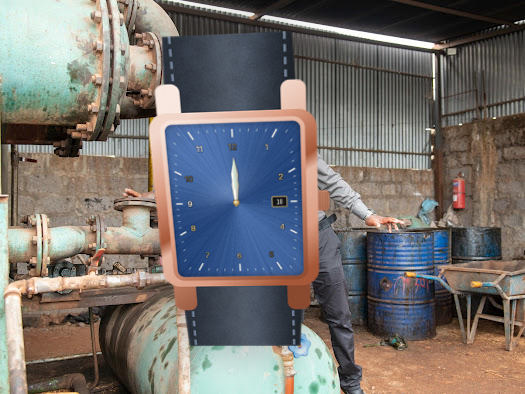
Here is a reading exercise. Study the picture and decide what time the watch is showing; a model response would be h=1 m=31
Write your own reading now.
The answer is h=12 m=0
